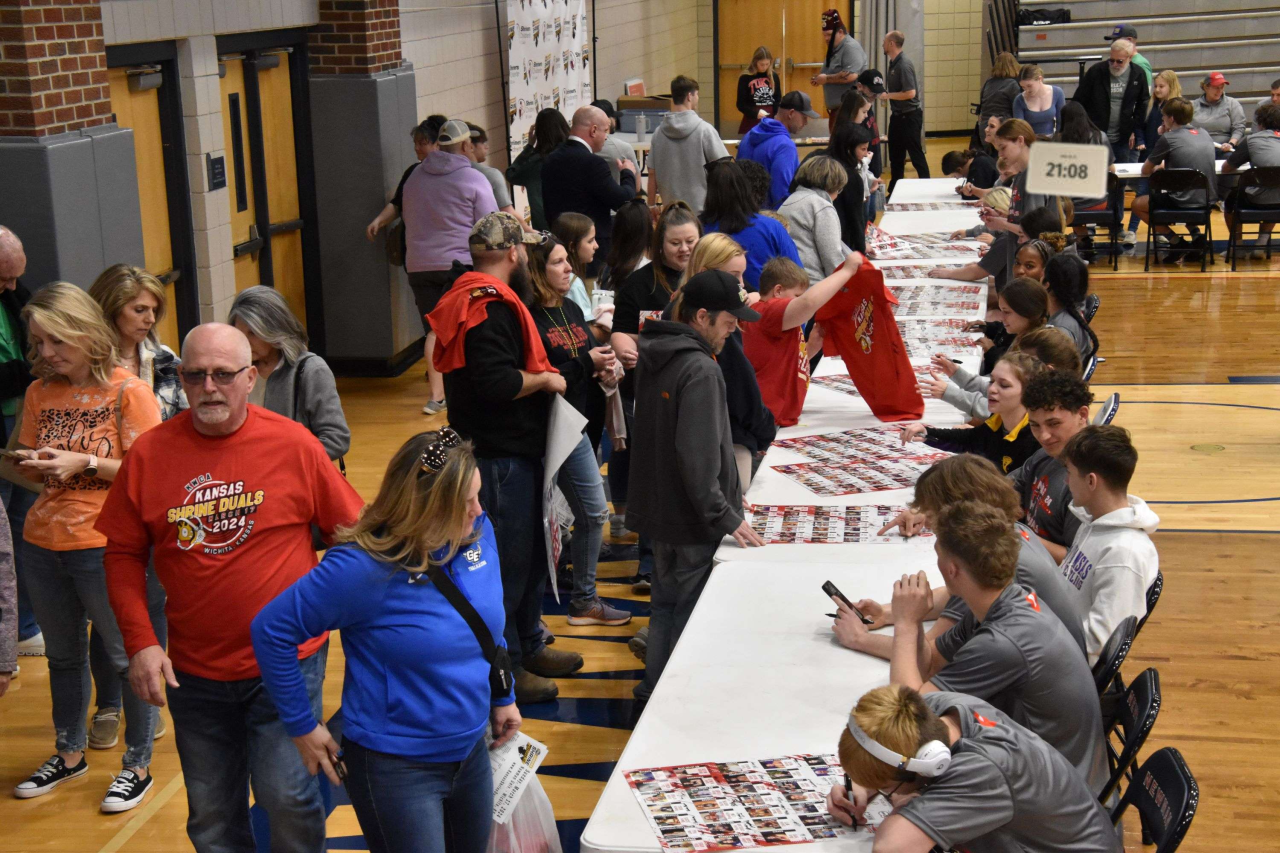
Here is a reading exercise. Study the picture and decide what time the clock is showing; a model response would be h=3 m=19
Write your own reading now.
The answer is h=21 m=8
